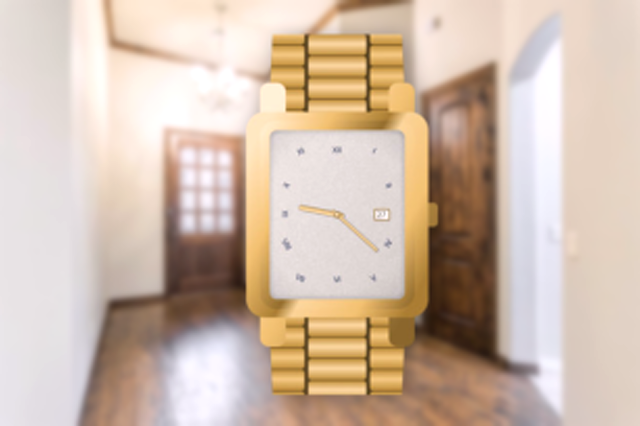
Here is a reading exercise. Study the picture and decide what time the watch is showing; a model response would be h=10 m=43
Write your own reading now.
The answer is h=9 m=22
